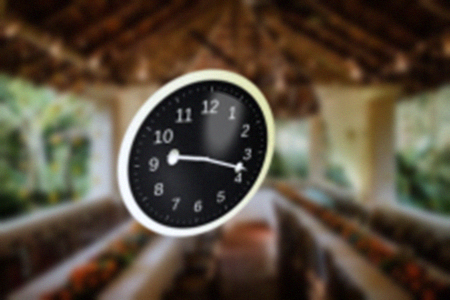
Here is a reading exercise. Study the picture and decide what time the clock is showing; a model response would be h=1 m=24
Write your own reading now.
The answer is h=9 m=18
